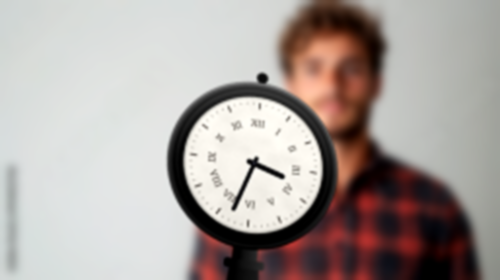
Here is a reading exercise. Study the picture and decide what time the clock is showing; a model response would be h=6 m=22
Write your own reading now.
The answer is h=3 m=33
